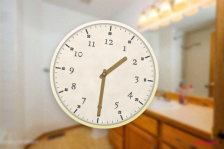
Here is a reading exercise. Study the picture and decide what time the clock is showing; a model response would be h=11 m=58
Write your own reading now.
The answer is h=1 m=30
